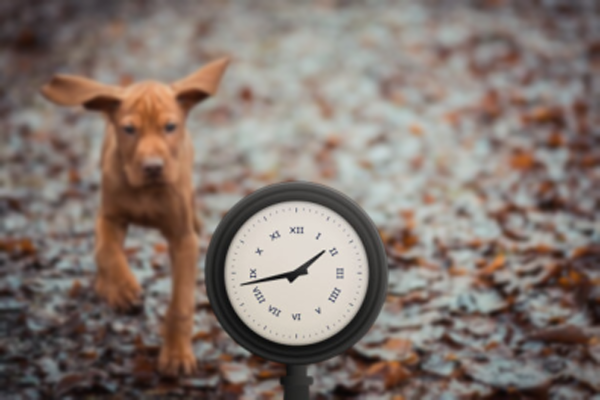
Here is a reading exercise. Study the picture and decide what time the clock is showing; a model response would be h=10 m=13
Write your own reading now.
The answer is h=1 m=43
